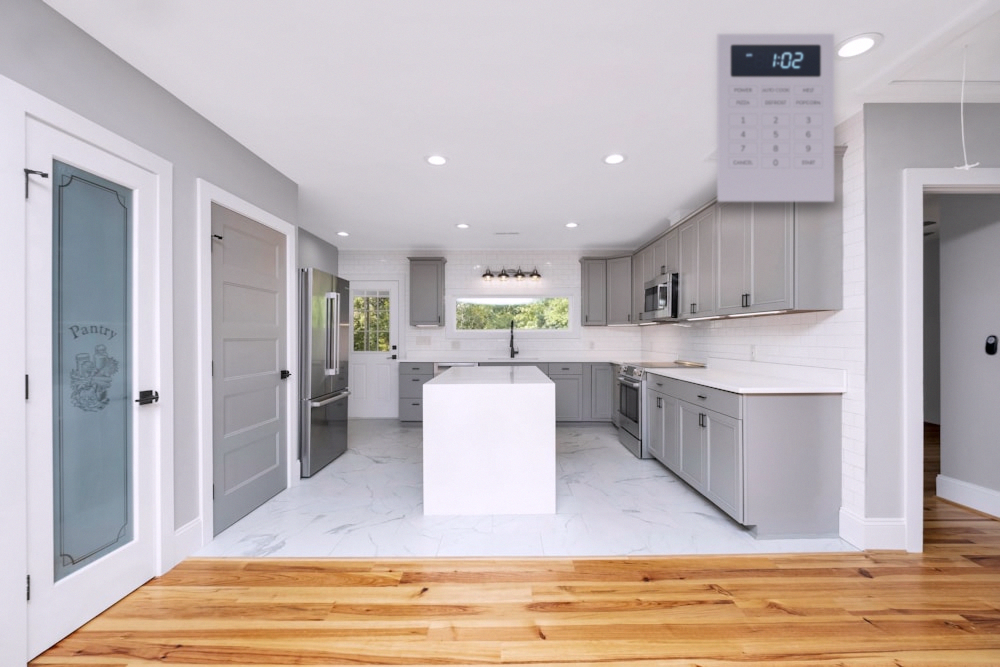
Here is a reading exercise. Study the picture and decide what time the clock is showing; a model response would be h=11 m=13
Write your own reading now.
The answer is h=1 m=2
